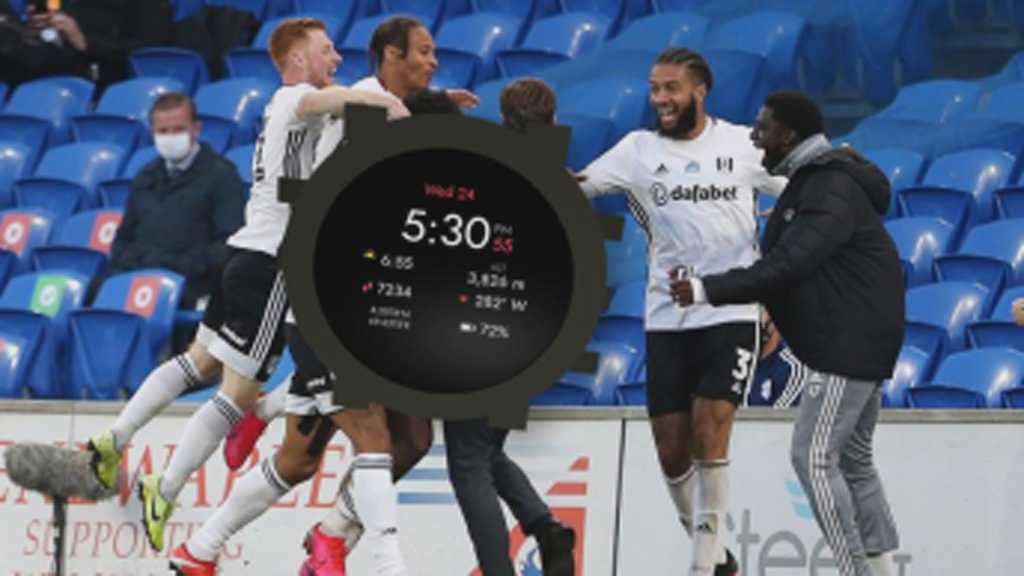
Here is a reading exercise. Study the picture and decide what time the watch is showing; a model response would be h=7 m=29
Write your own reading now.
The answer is h=5 m=30
